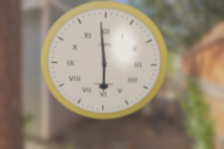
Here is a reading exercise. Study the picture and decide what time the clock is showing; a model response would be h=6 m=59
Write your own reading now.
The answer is h=5 m=59
